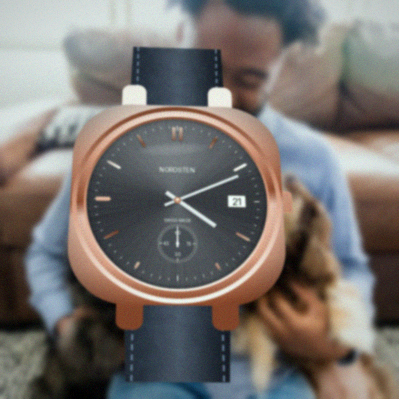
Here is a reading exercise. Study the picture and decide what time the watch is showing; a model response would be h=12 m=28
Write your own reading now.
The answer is h=4 m=11
